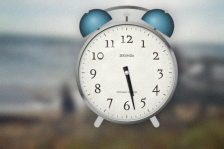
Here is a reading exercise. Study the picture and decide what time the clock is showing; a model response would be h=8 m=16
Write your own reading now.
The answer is h=5 m=28
